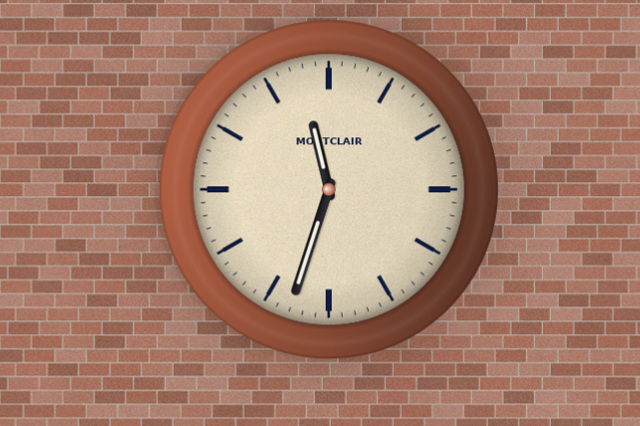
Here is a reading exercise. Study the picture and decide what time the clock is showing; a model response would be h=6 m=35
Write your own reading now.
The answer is h=11 m=33
